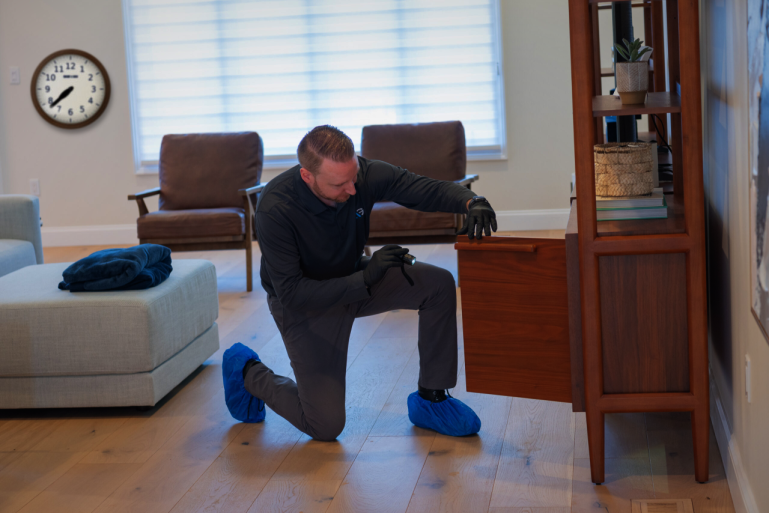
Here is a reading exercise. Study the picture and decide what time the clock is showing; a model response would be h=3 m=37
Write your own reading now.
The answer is h=7 m=38
